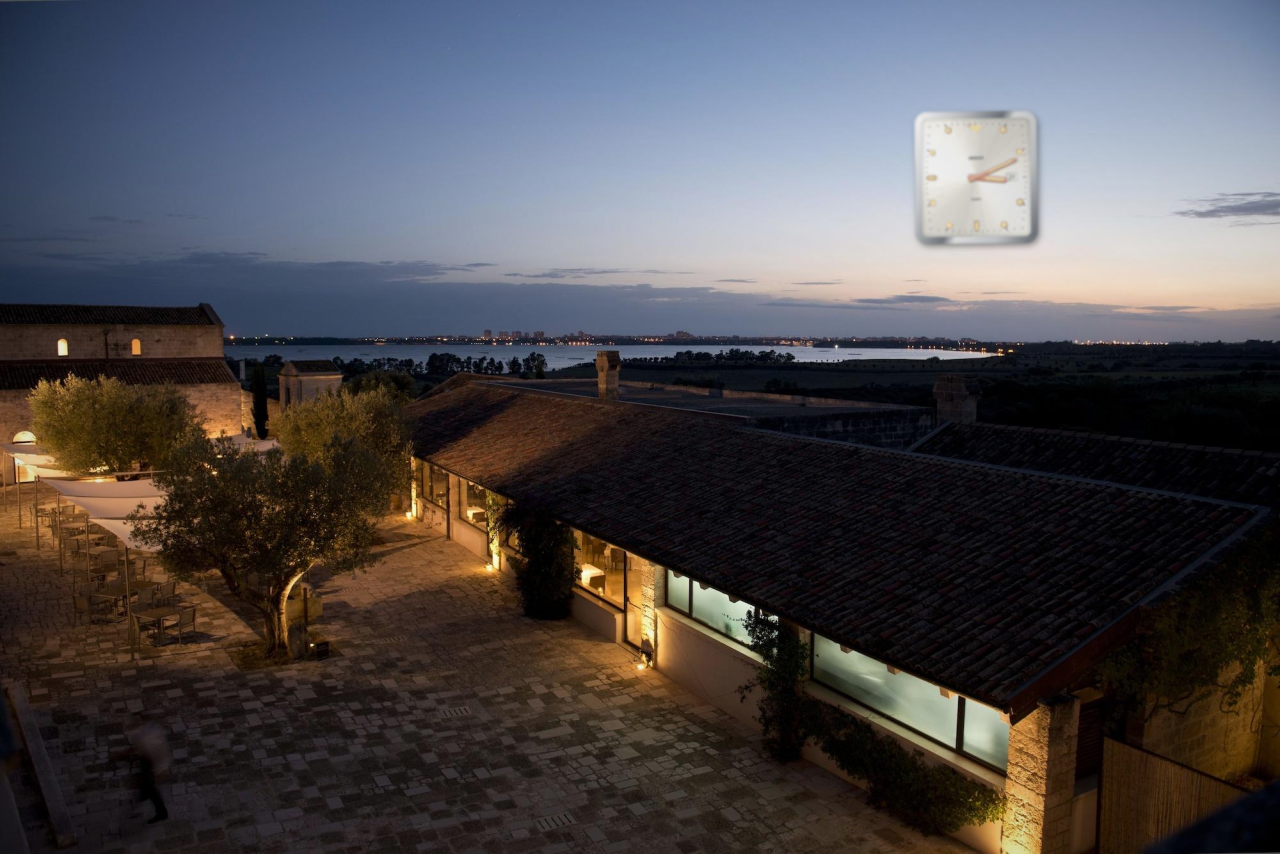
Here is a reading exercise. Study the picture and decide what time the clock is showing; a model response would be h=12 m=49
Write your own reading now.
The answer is h=3 m=11
